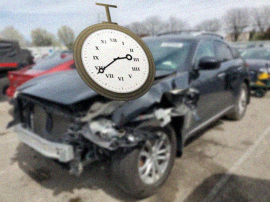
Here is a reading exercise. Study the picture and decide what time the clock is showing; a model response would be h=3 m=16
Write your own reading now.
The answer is h=2 m=39
